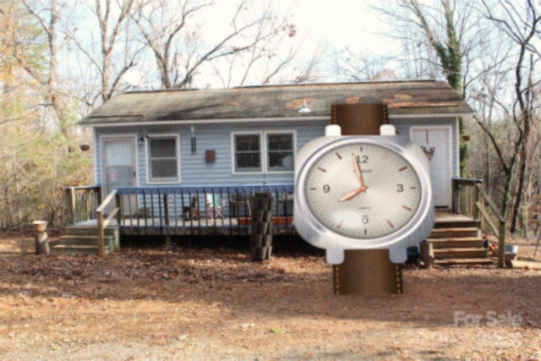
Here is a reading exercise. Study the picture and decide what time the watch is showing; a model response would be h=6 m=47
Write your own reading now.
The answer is h=7 m=58
